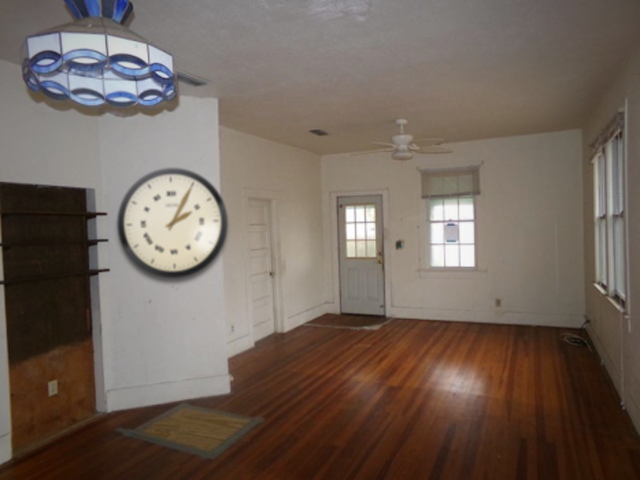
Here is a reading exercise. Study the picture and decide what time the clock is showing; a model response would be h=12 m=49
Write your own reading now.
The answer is h=2 m=5
